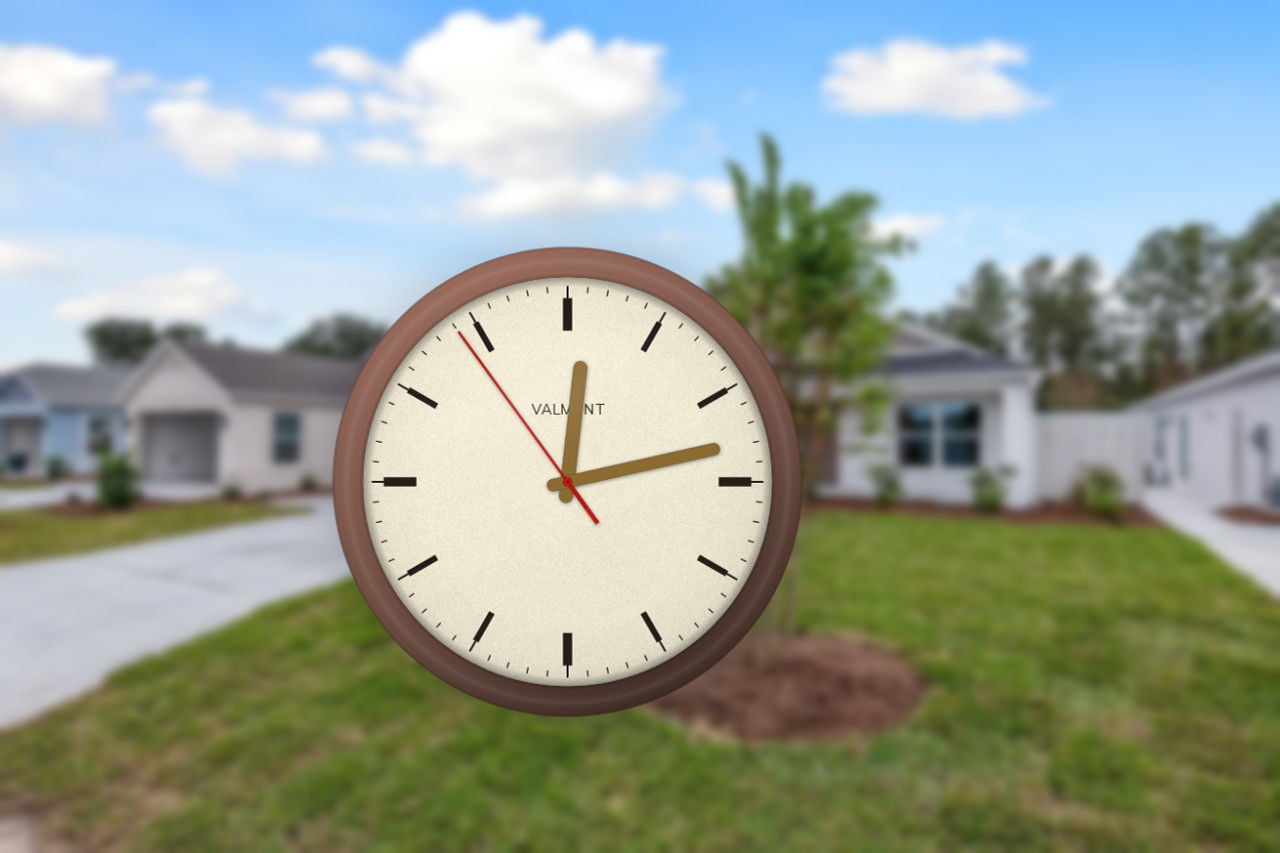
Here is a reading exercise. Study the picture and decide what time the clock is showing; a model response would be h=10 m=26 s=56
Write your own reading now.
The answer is h=12 m=12 s=54
